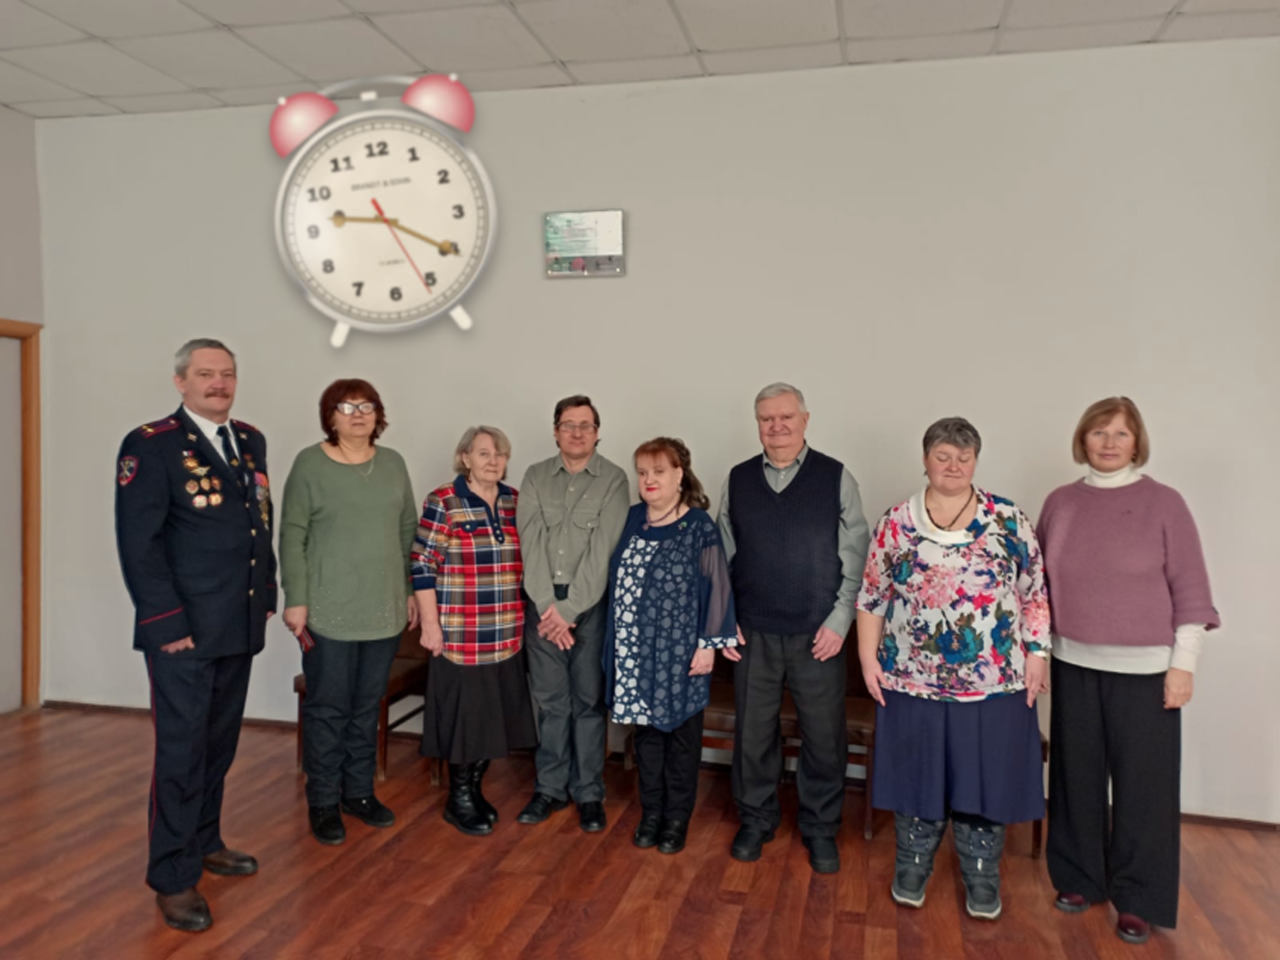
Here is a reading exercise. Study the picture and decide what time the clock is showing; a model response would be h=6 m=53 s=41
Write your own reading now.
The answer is h=9 m=20 s=26
